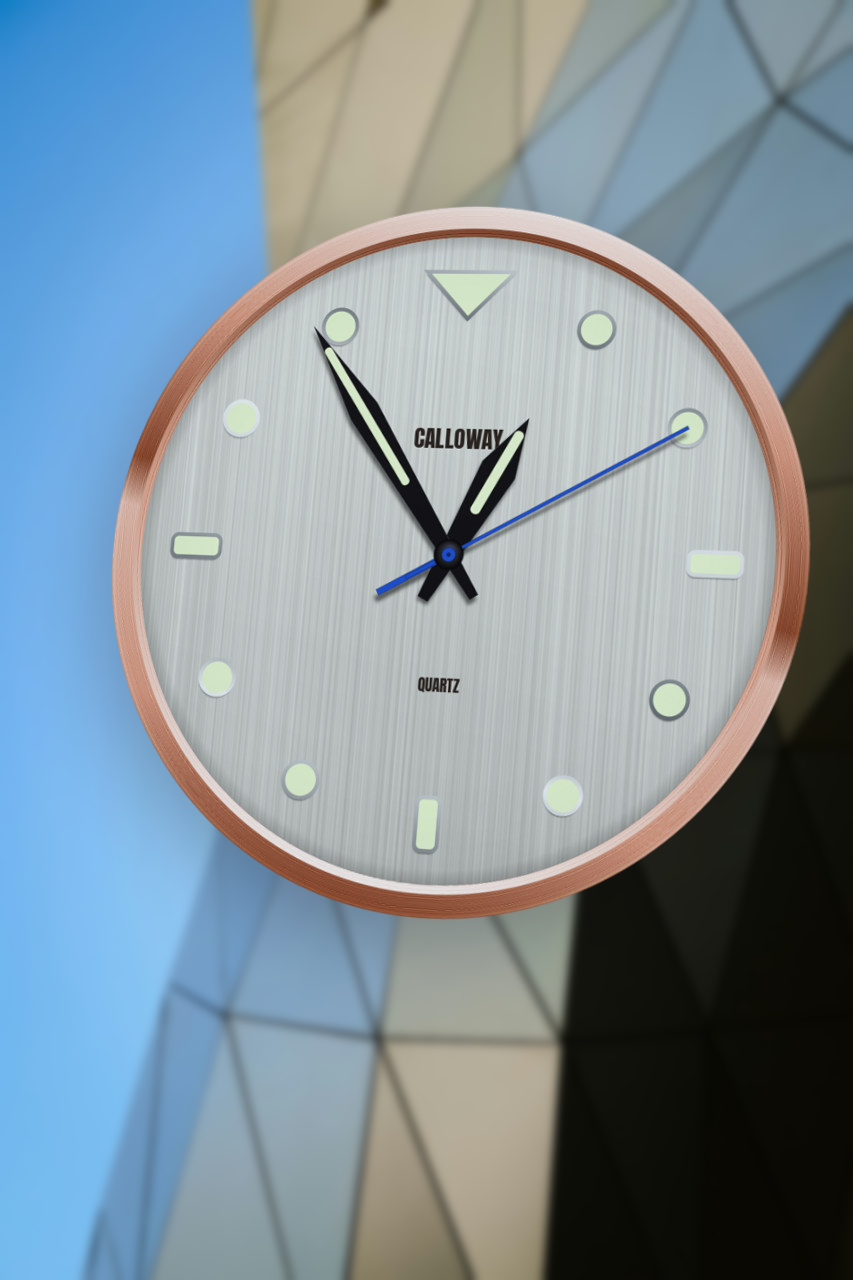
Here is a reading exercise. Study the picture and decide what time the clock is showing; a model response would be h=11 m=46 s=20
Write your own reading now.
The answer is h=12 m=54 s=10
